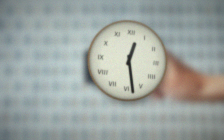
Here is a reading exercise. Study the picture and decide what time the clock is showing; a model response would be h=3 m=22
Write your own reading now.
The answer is h=12 m=28
